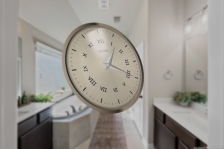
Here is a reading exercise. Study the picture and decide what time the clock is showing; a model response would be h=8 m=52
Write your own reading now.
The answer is h=1 m=20
